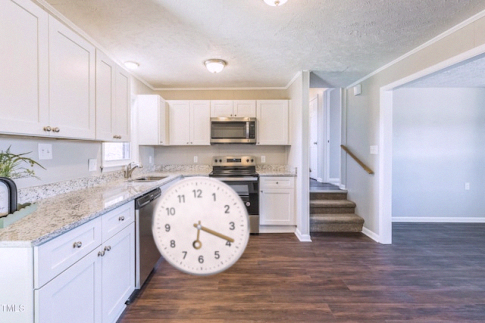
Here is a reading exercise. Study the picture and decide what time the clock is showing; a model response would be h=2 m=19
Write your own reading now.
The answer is h=6 m=19
